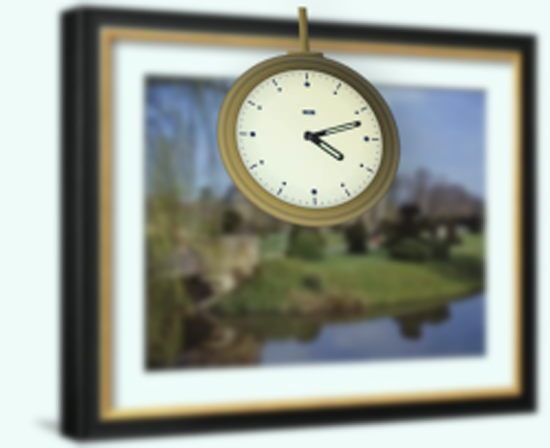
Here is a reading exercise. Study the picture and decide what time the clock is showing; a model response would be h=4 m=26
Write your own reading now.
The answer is h=4 m=12
